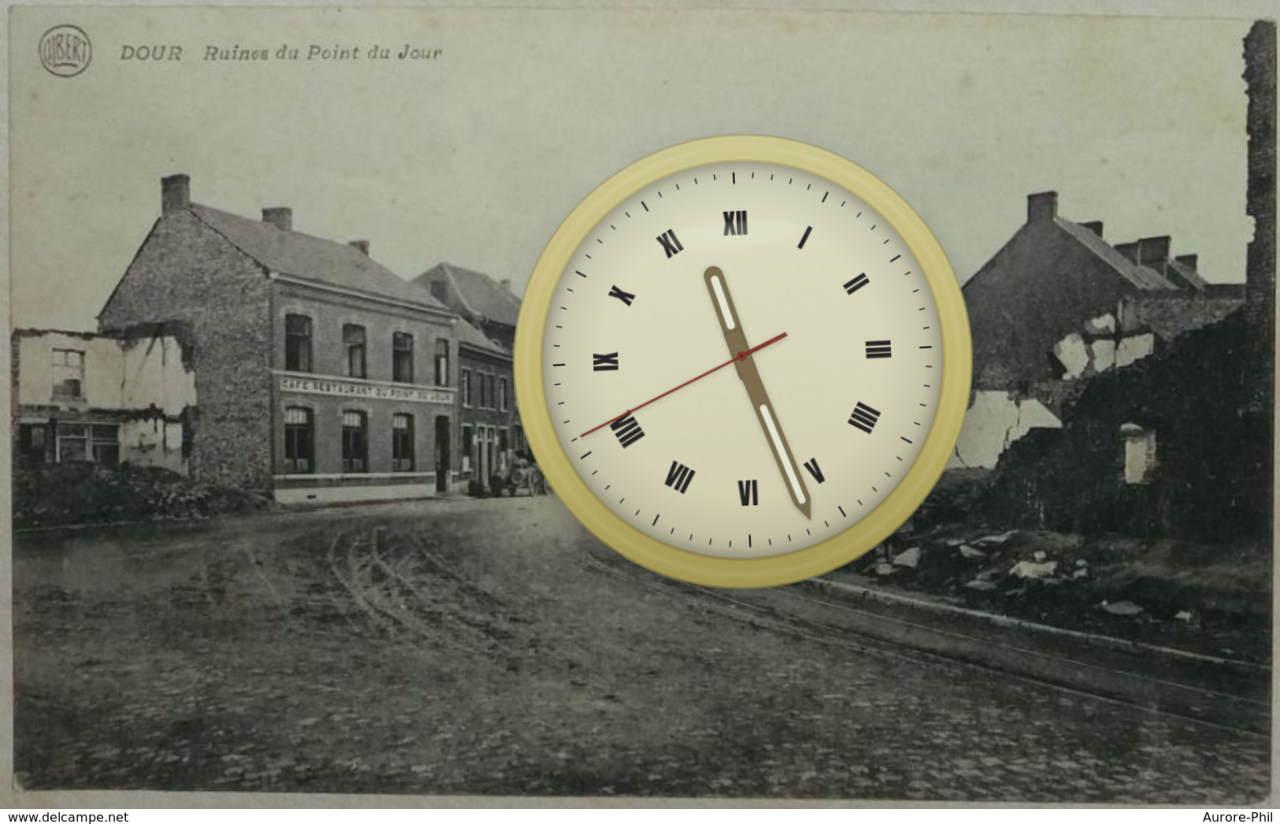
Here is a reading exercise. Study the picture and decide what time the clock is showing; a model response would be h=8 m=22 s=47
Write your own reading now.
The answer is h=11 m=26 s=41
